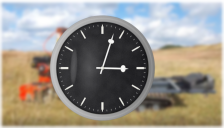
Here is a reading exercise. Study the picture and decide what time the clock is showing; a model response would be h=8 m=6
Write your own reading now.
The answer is h=3 m=3
